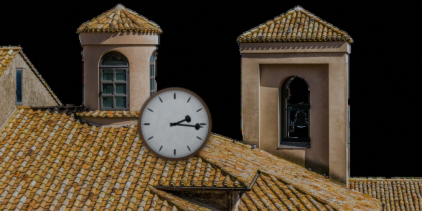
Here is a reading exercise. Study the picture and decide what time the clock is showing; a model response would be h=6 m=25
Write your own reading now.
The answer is h=2 m=16
